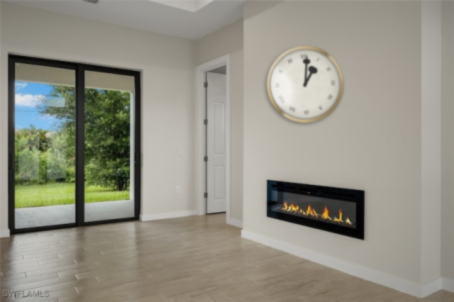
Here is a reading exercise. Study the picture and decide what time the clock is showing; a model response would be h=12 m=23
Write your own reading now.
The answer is h=1 m=1
